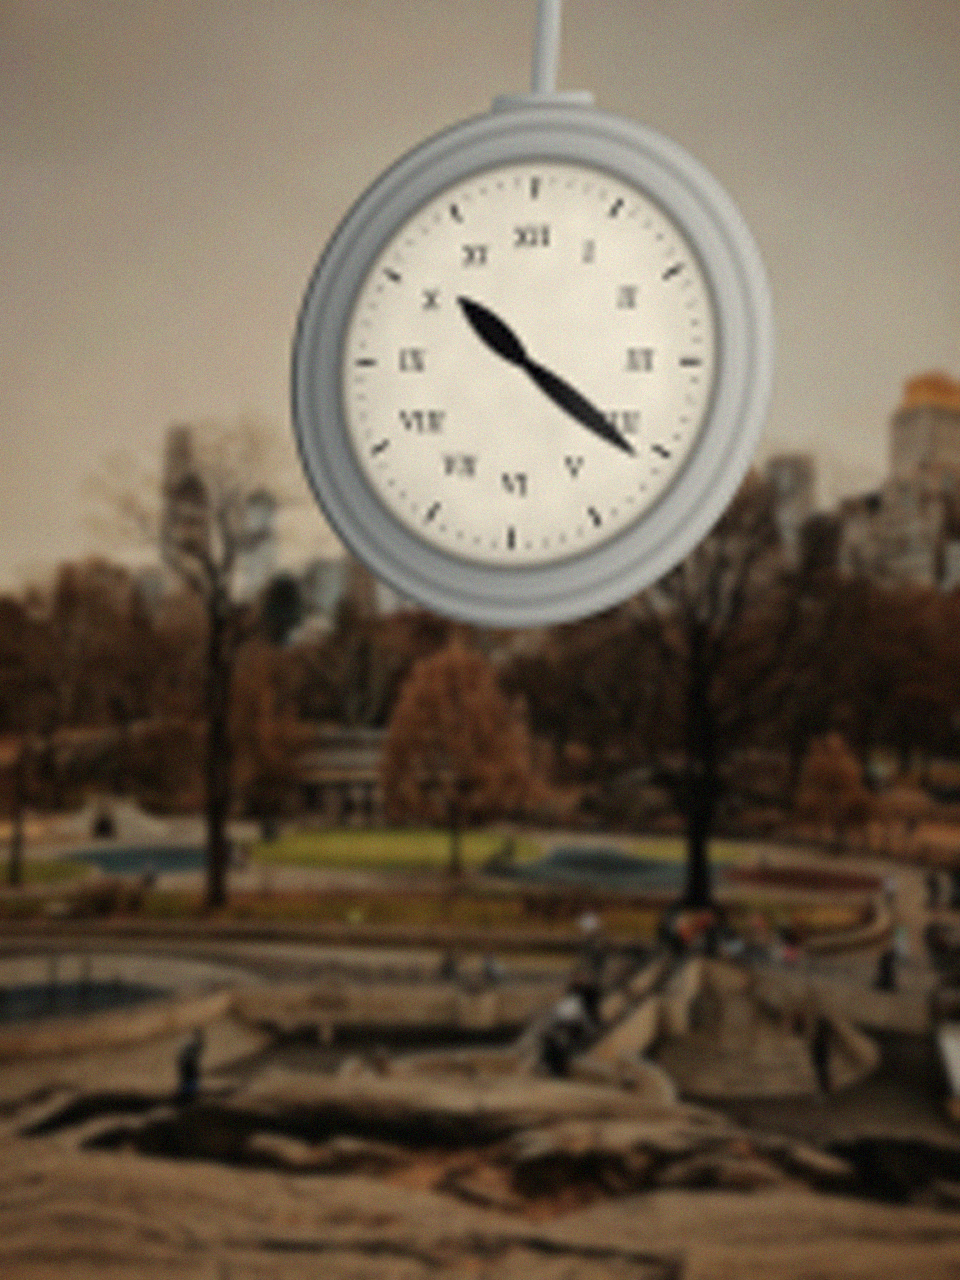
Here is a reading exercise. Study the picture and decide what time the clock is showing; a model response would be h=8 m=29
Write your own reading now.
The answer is h=10 m=21
